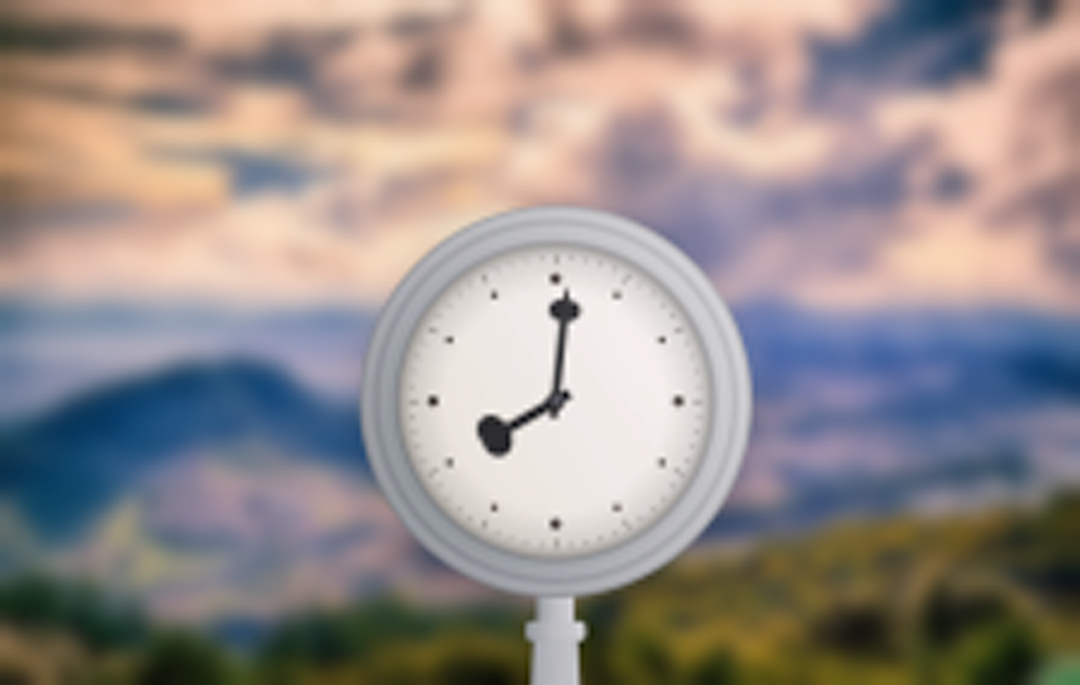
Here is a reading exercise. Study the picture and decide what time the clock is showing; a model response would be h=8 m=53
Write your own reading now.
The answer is h=8 m=1
